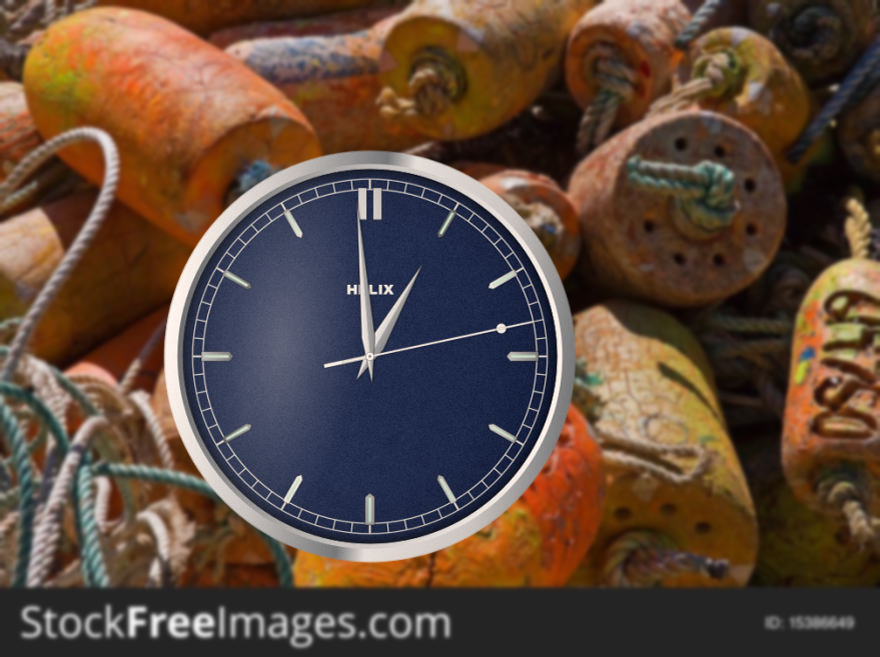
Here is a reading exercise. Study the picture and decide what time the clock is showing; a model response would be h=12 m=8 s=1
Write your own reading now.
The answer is h=12 m=59 s=13
